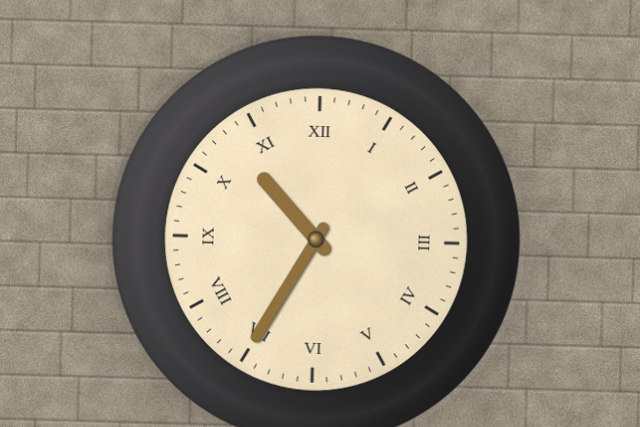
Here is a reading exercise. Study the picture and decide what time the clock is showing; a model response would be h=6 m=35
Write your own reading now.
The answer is h=10 m=35
